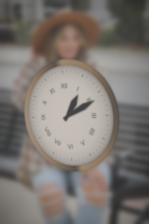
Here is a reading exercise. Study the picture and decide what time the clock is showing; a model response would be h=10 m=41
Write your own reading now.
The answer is h=1 m=11
